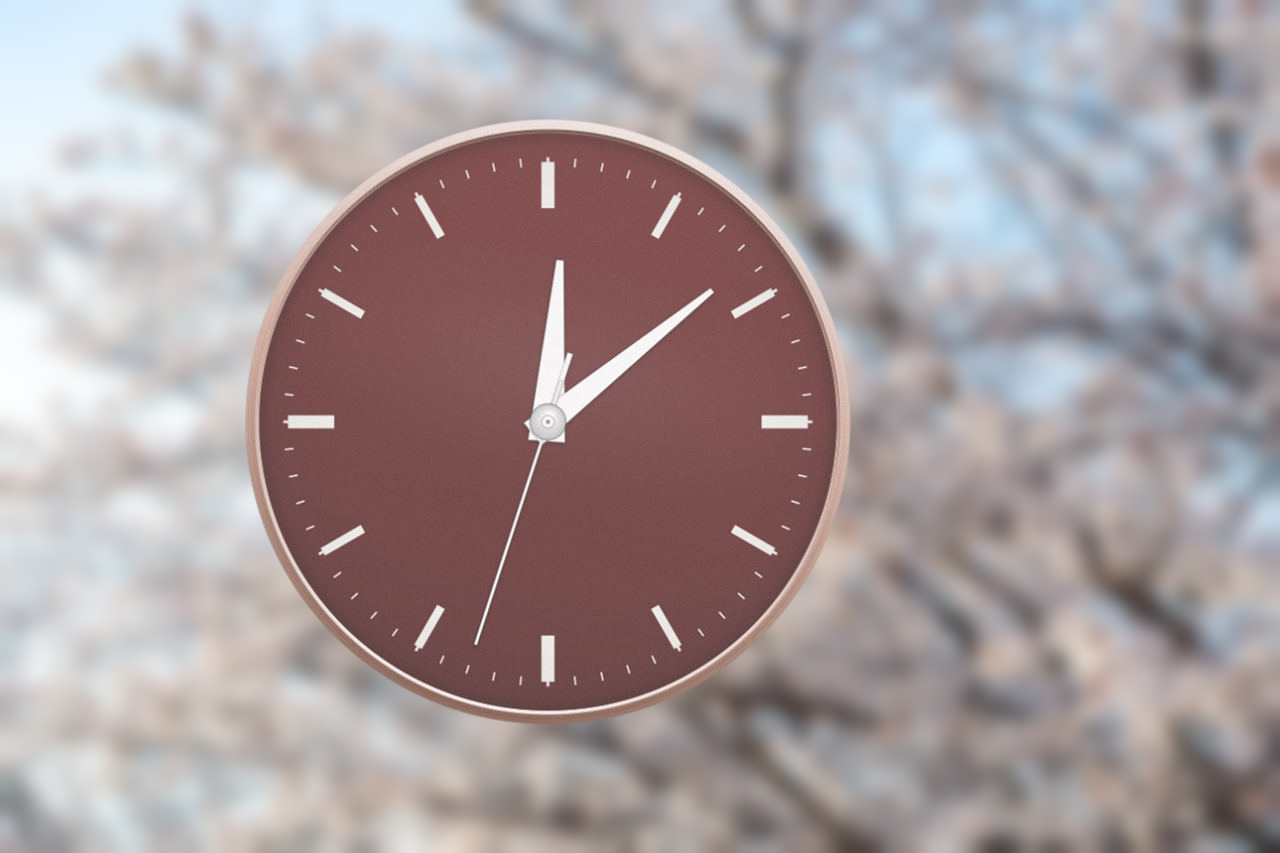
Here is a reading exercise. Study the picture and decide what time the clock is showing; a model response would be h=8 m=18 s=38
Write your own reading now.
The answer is h=12 m=8 s=33
